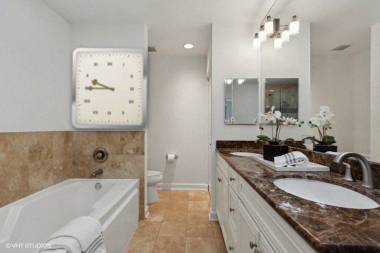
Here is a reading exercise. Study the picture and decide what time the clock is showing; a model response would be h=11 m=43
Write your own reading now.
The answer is h=9 m=45
